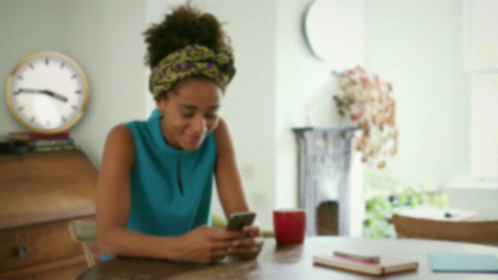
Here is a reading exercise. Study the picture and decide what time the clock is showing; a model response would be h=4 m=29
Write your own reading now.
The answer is h=3 m=46
